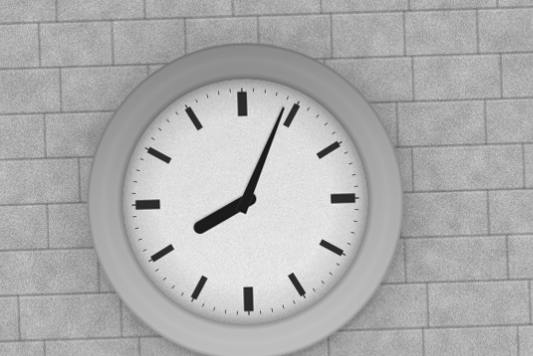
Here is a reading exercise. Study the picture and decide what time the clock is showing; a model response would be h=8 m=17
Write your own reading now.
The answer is h=8 m=4
